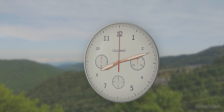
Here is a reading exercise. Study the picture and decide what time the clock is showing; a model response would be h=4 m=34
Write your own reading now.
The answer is h=8 m=12
